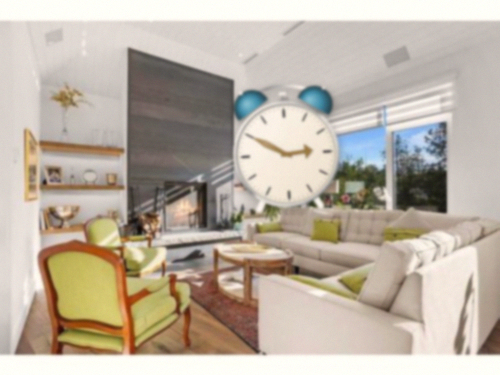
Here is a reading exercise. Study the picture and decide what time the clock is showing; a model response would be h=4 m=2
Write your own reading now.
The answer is h=2 m=50
